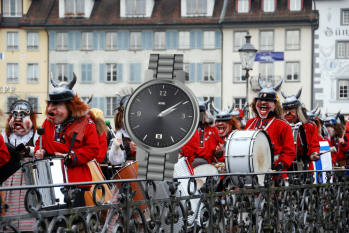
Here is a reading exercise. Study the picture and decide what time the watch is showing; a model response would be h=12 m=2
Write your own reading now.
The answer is h=2 m=9
